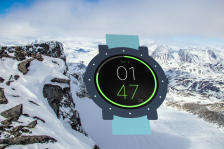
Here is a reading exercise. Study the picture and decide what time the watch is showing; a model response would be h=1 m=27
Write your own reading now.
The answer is h=1 m=47
